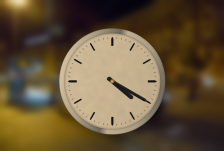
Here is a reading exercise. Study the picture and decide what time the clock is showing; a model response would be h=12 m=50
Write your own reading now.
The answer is h=4 m=20
